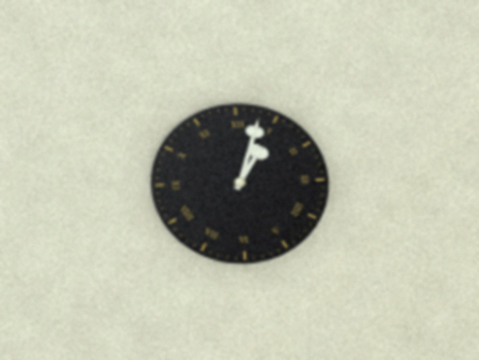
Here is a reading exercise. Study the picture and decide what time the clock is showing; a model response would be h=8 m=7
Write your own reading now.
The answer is h=1 m=3
